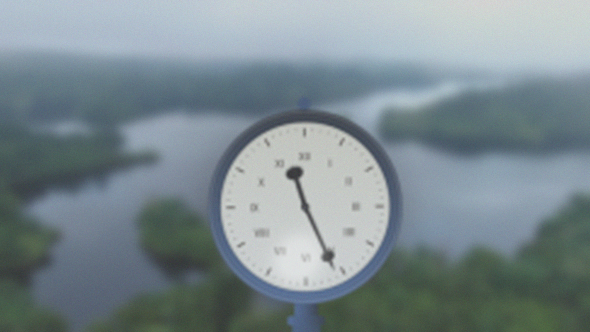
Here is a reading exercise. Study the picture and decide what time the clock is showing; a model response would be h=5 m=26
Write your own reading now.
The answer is h=11 m=26
